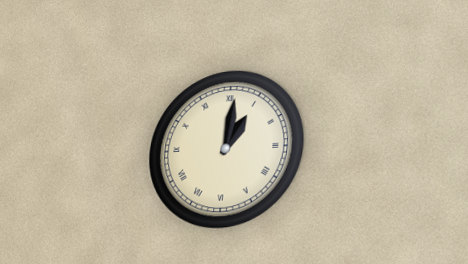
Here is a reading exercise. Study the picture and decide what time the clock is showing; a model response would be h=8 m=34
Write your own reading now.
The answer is h=1 m=1
